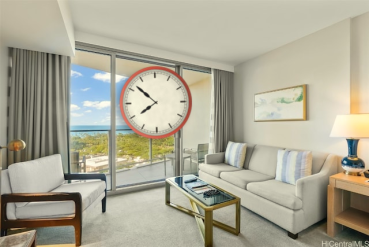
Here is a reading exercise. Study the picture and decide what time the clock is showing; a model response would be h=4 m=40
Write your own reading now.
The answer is h=7 m=52
